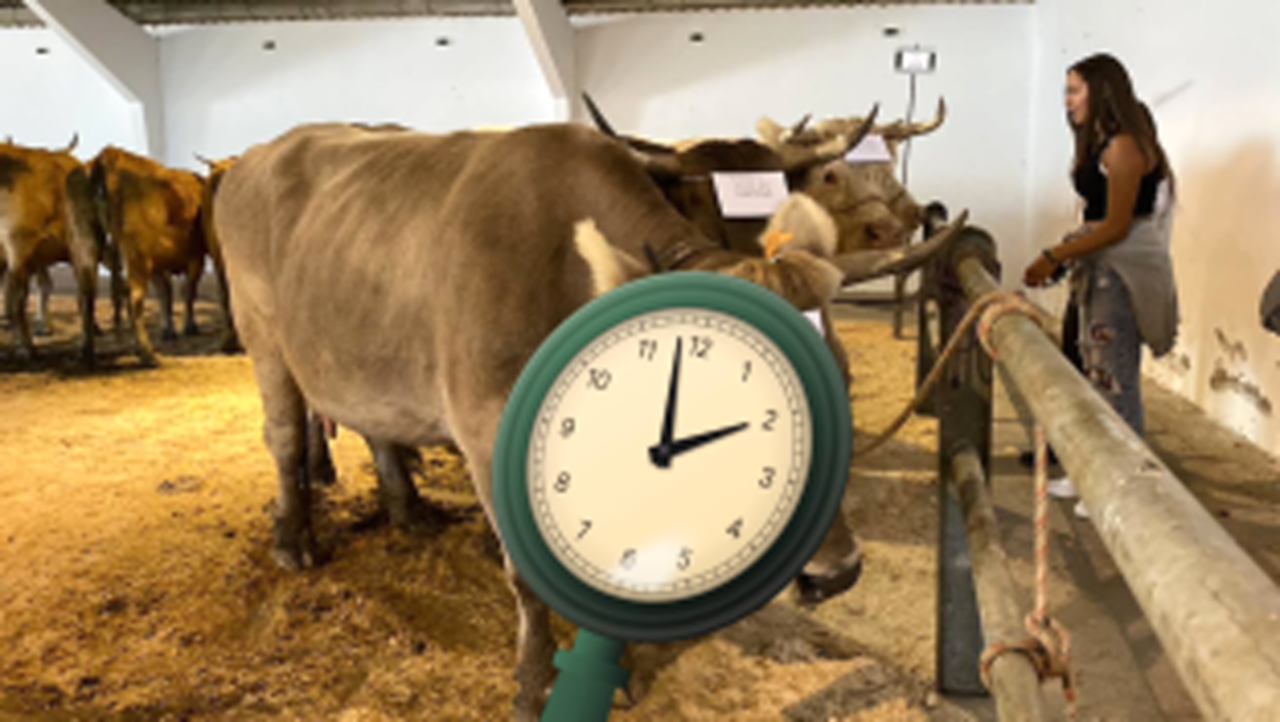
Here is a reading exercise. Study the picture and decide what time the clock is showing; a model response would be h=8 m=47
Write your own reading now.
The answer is h=1 m=58
